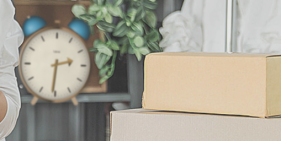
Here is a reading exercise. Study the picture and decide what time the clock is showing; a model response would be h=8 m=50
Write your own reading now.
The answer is h=2 m=31
